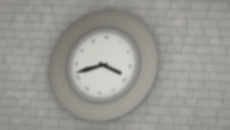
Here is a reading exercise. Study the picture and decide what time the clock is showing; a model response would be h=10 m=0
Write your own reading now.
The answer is h=3 m=42
